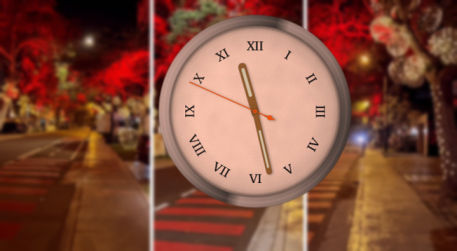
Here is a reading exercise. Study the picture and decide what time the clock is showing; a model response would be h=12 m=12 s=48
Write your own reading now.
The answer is h=11 m=27 s=49
